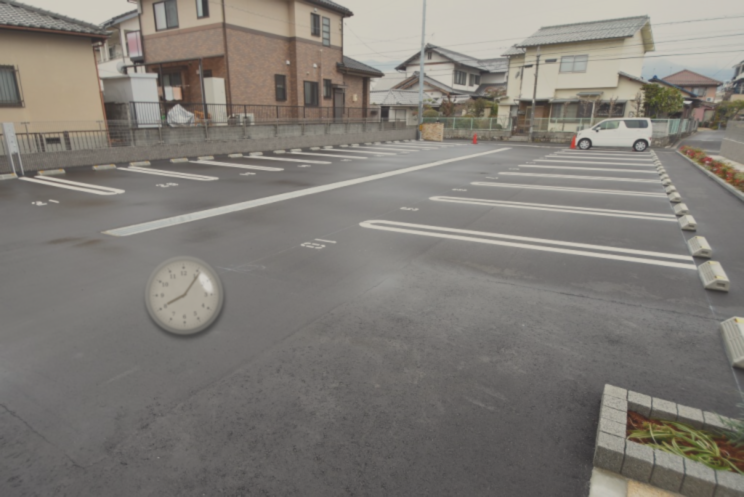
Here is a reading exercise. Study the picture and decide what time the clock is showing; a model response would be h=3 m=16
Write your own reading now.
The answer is h=8 m=6
